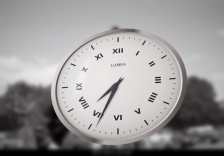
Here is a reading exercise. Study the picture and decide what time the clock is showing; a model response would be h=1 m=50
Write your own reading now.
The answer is h=7 m=34
